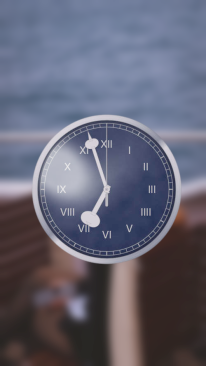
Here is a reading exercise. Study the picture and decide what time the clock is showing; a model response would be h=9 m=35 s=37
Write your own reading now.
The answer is h=6 m=57 s=0
